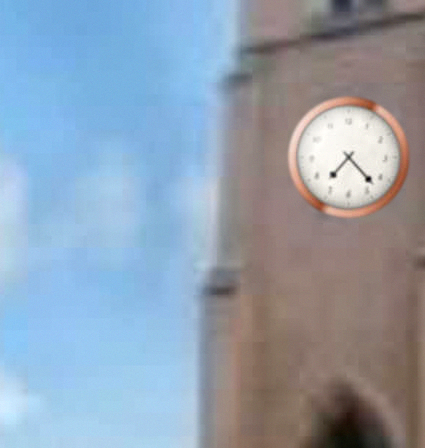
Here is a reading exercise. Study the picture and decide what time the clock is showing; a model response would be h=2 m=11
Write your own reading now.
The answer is h=7 m=23
